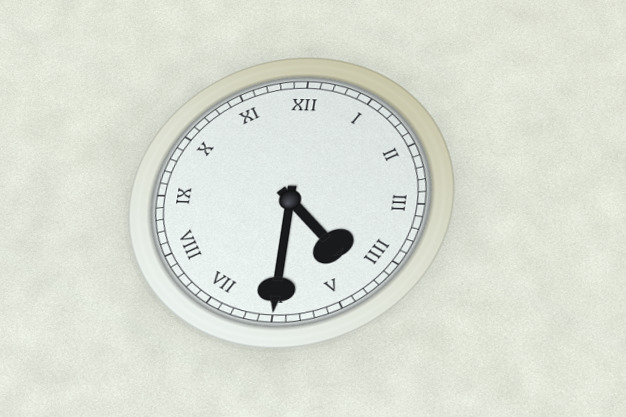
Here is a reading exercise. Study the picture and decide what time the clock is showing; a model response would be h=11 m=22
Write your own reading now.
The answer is h=4 m=30
